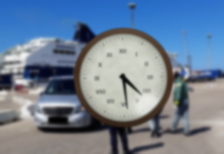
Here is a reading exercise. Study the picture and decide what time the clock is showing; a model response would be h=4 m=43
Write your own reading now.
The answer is h=4 m=29
